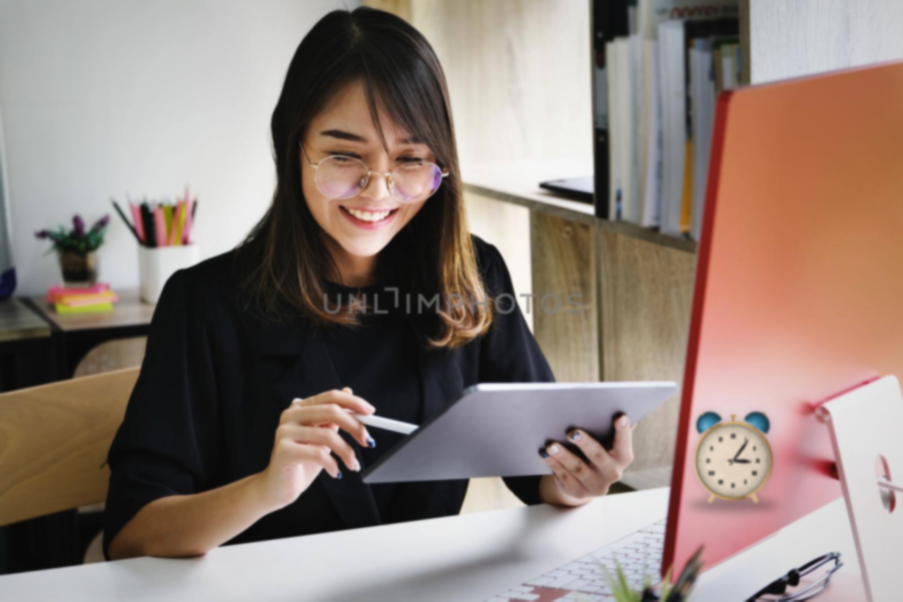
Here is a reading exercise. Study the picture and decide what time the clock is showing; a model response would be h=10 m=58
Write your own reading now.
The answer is h=3 m=6
